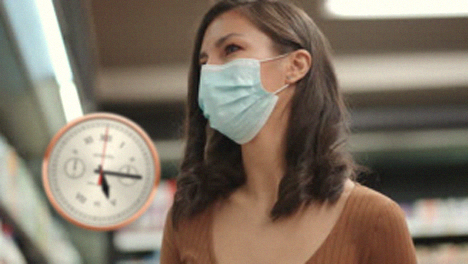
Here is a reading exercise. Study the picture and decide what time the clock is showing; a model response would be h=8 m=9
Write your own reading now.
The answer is h=5 m=15
